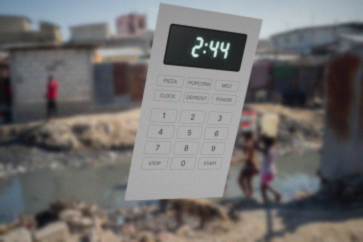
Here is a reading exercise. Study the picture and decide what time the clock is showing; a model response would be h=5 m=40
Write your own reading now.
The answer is h=2 m=44
